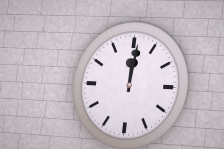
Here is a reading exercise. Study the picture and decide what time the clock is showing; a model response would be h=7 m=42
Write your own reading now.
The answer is h=12 m=1
